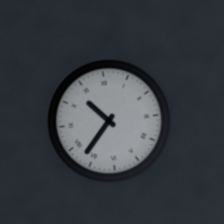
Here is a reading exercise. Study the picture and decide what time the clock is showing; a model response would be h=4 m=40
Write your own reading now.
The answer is h=10 m=37
